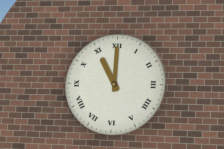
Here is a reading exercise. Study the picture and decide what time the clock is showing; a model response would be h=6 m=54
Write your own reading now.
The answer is h=11 m=0
